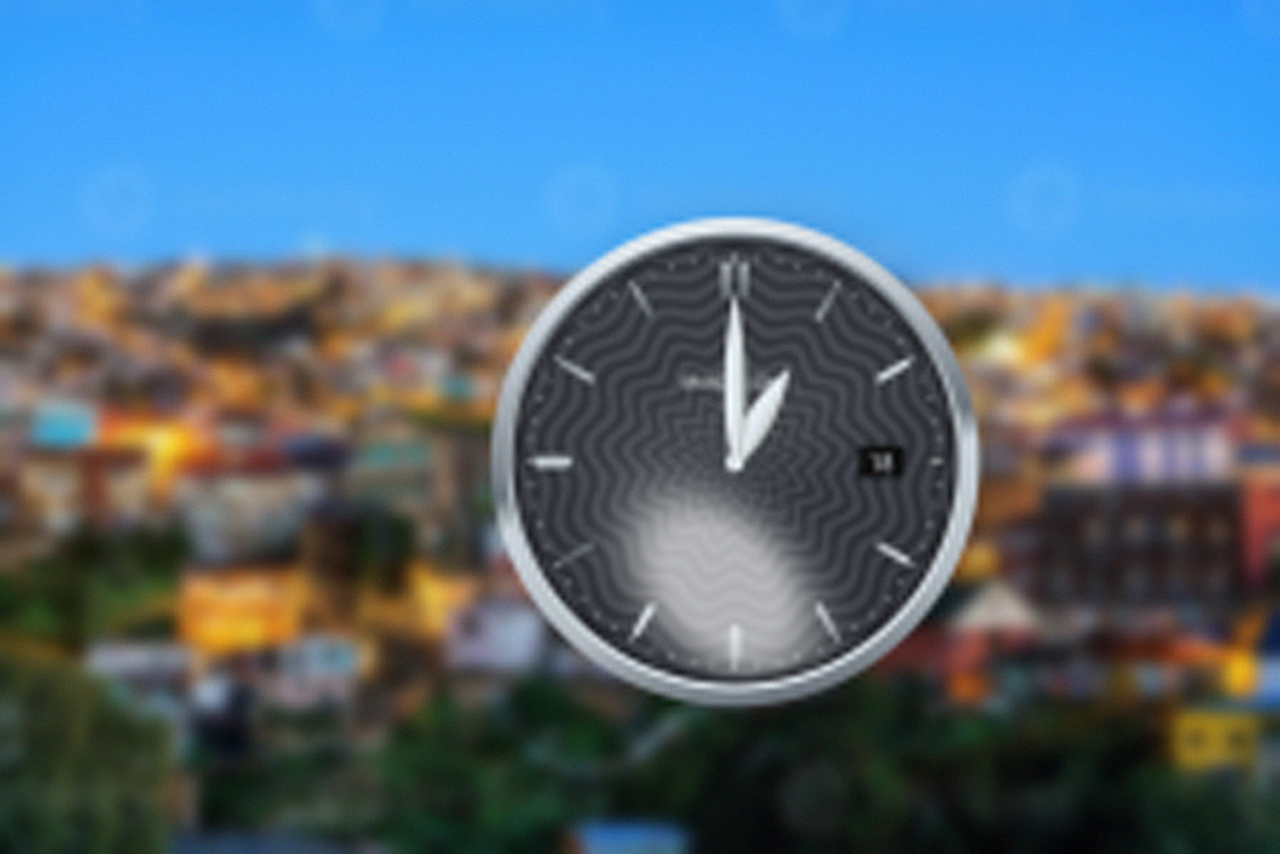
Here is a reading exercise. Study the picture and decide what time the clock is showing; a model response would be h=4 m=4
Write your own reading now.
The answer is h=1 m=0
